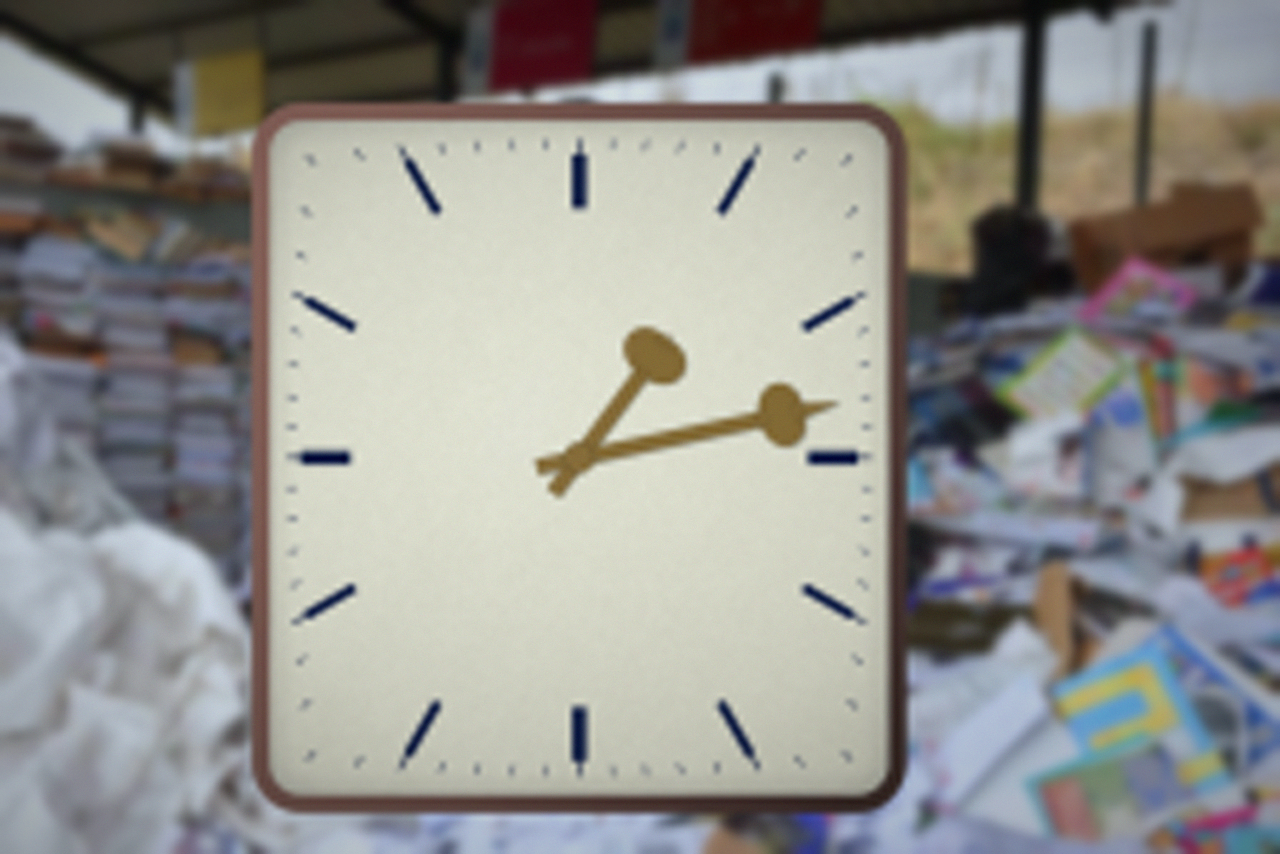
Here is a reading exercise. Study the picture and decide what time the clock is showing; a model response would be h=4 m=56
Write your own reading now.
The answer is h=1 m=13
